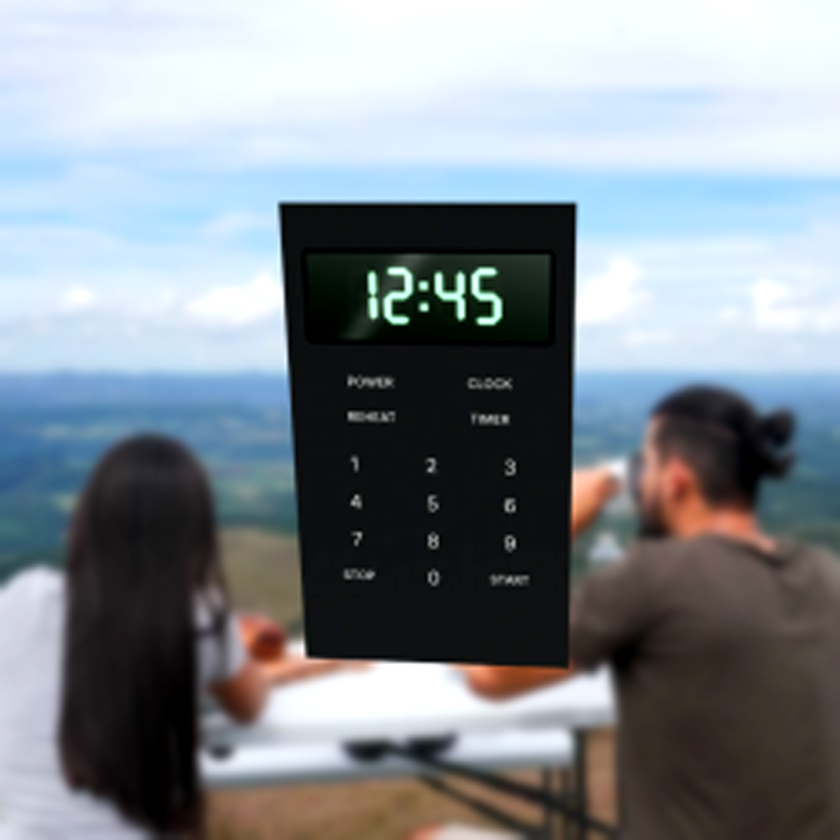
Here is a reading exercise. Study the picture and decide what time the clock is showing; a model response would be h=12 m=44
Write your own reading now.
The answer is h=12 m=45
